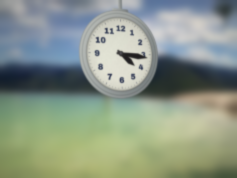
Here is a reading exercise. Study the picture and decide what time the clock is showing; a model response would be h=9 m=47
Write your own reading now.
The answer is h=4 m=16
